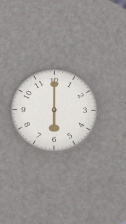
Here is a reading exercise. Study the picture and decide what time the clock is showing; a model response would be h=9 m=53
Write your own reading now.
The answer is h=6 m=0
